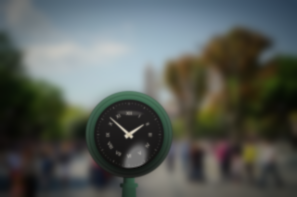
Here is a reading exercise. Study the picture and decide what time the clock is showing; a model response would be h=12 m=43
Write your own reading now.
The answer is h=1 m=52
